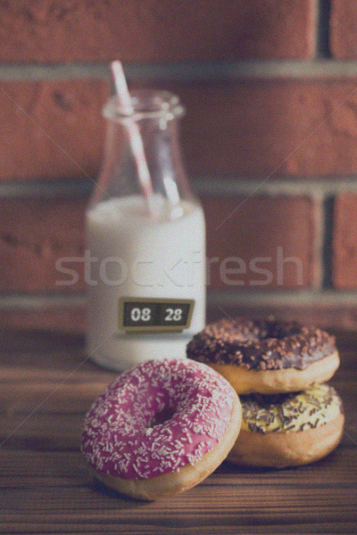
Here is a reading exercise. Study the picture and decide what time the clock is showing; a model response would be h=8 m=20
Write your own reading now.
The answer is h=8 m=28
